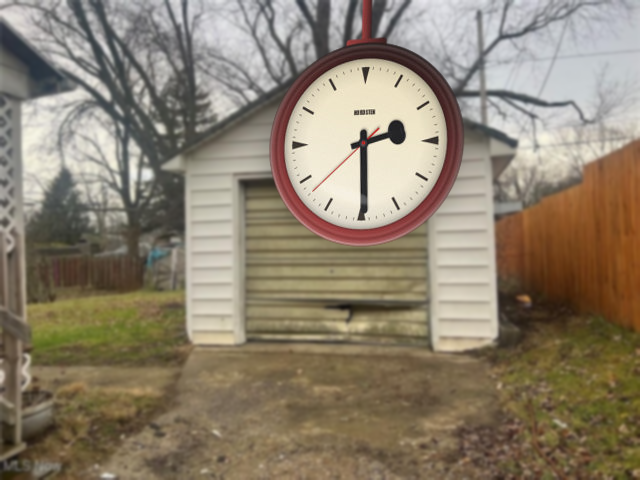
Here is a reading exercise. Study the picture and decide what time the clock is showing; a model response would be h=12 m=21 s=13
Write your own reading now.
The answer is h=2 m=29 s=38
